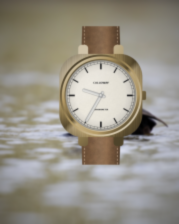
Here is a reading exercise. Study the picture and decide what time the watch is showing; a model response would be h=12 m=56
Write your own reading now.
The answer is h=9 m=35
